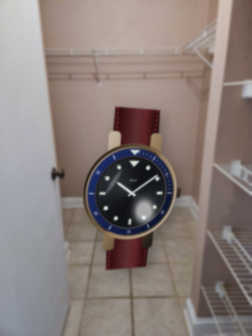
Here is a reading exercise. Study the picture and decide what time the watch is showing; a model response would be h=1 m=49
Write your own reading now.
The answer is h=10 m=9
